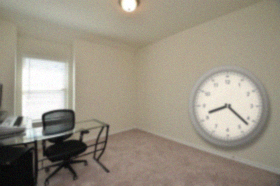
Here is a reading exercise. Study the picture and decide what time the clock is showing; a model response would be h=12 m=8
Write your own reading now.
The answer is h=8 m=22
